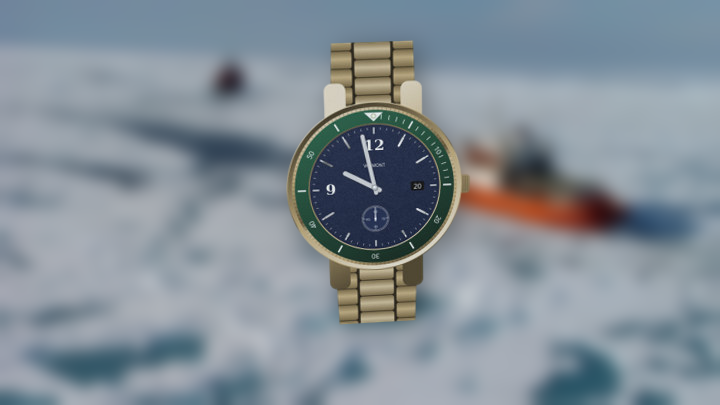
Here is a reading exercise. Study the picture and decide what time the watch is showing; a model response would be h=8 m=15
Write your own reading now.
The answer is h=9 m=58
